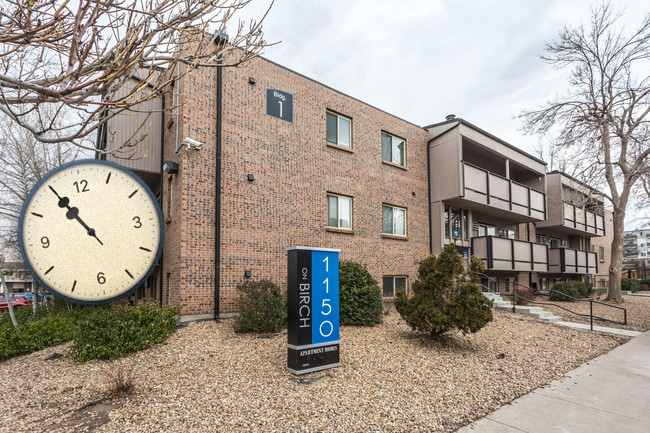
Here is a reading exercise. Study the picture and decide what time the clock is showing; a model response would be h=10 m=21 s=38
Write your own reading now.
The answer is h=10 m=54 s=55
